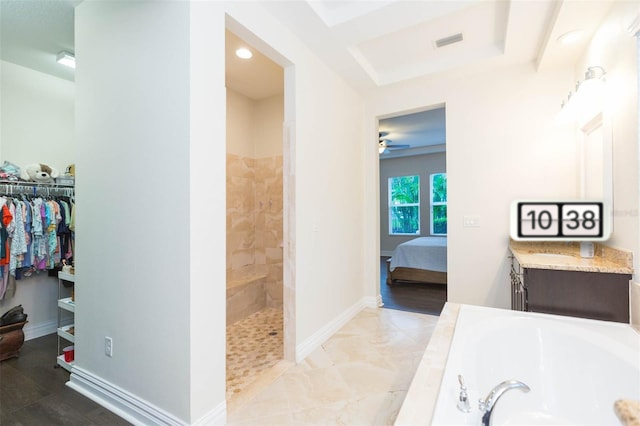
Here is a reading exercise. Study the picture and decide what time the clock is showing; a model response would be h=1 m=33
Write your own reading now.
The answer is h=10 m=38
